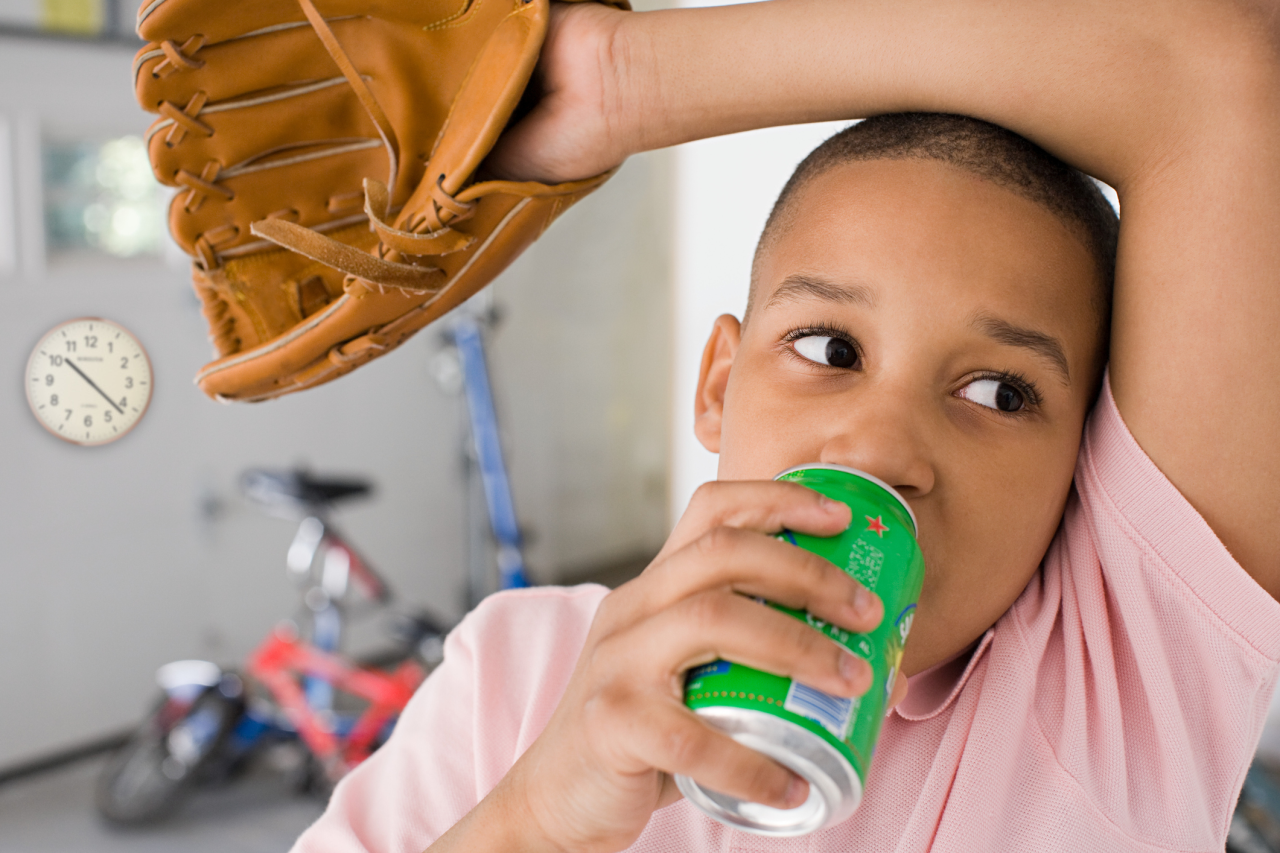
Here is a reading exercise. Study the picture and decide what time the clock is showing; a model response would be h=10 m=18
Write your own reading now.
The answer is h=10 m=22
